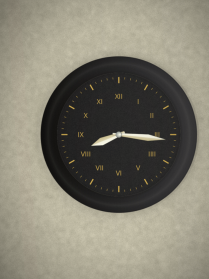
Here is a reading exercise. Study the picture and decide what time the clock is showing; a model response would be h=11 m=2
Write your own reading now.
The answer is h=8 m=16
